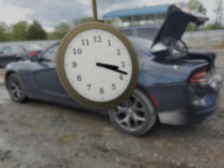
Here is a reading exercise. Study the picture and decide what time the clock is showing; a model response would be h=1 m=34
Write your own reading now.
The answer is h=3 m=18
